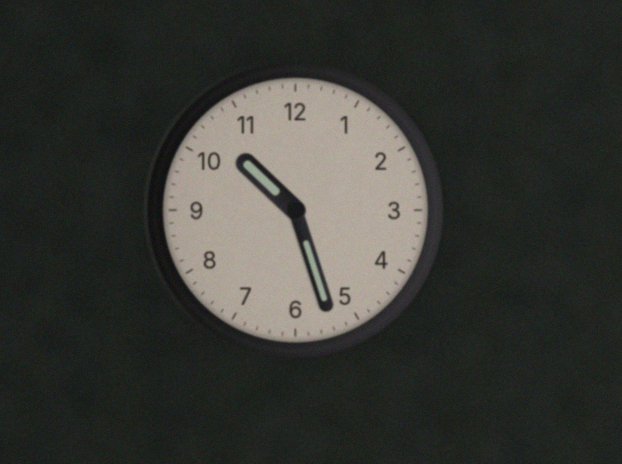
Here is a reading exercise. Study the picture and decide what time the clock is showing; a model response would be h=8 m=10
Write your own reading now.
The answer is h=10 m=27
